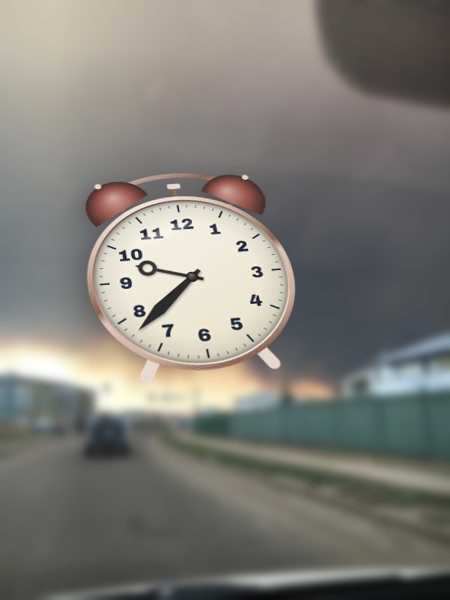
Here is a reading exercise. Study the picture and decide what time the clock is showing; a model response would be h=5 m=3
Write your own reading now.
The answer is h=9 m=38
